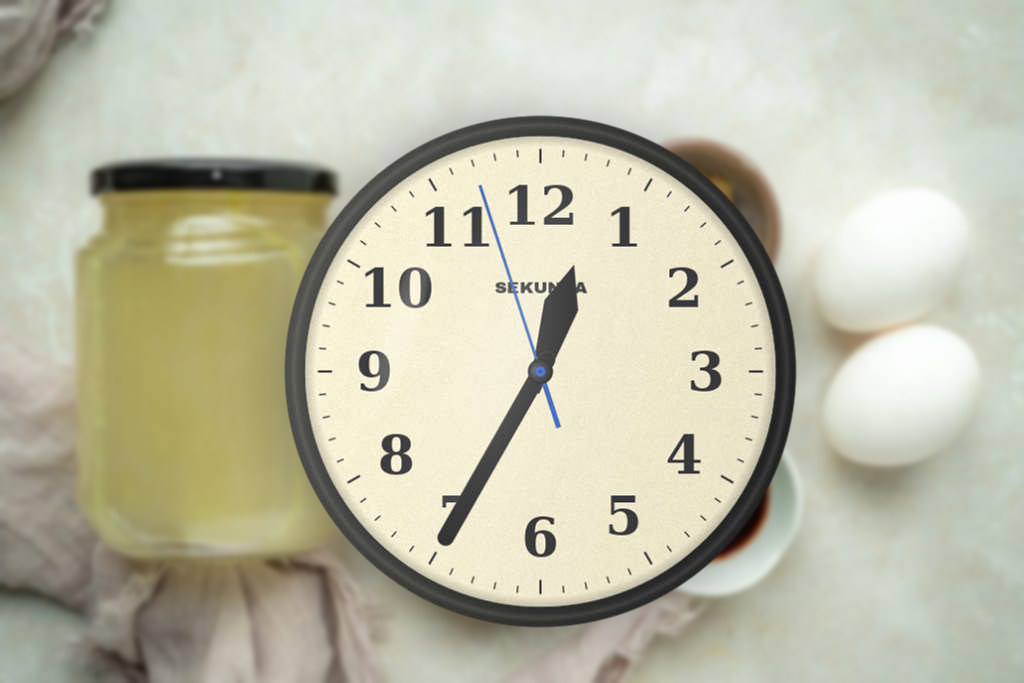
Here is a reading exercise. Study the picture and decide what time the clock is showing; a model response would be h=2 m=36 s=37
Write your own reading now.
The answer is h=12 m=34 s=57
